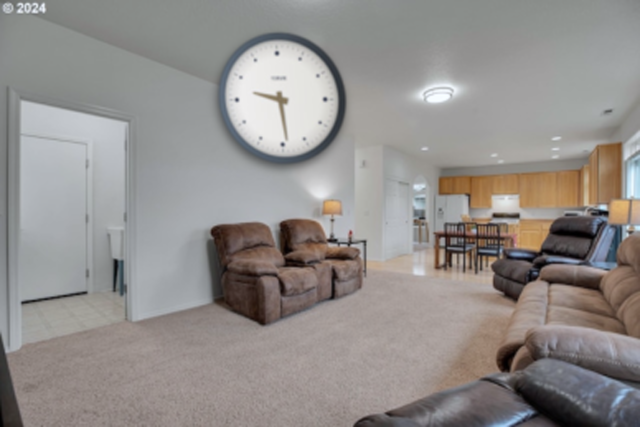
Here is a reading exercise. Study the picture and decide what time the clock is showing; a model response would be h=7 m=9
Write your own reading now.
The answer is h=9 m=29
